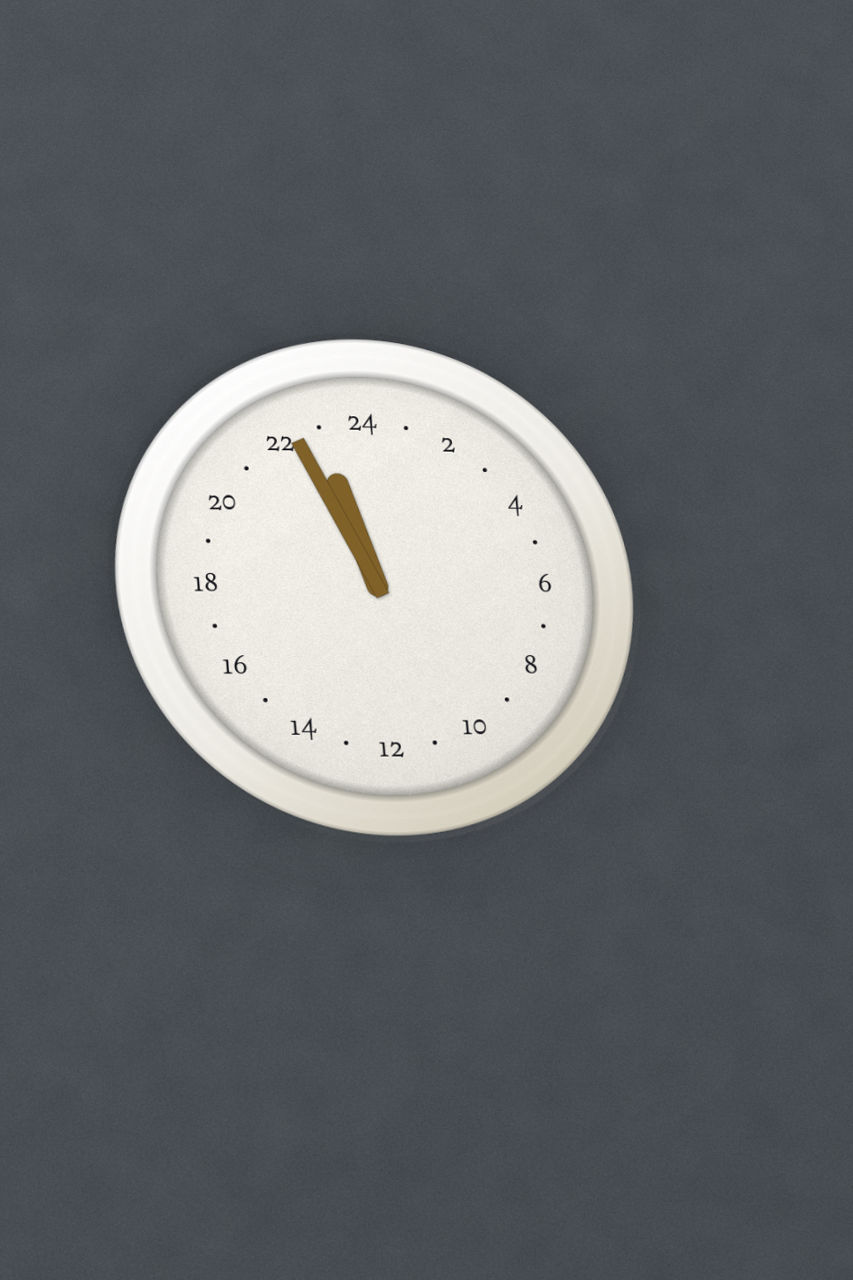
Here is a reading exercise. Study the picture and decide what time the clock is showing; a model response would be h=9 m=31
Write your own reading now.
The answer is h=22 m=56
